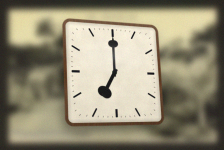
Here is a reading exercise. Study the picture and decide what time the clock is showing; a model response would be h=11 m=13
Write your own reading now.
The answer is h=7 m=0
